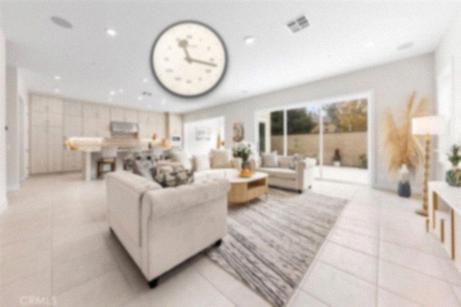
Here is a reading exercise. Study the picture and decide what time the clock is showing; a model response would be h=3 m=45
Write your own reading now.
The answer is h=11 m=17
